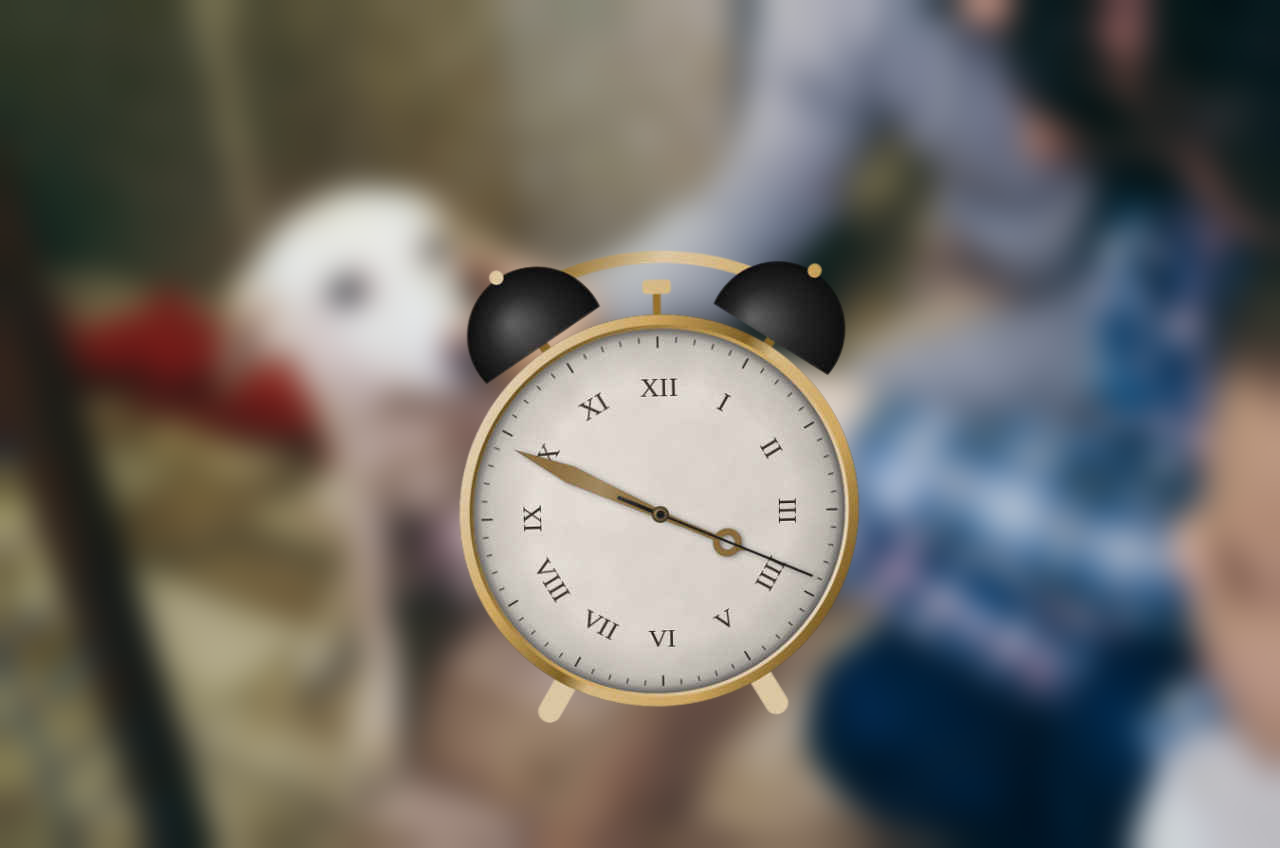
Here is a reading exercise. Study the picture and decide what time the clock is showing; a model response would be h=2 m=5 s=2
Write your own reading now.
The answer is h=3 m=49 s=19
